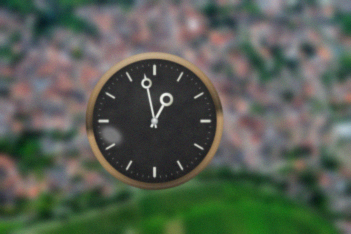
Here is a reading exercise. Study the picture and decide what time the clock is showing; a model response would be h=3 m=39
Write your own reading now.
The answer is h=12 m=58
